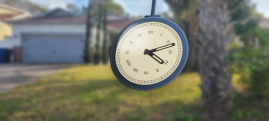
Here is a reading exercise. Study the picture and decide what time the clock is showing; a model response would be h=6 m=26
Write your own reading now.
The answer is h=4 m=12
